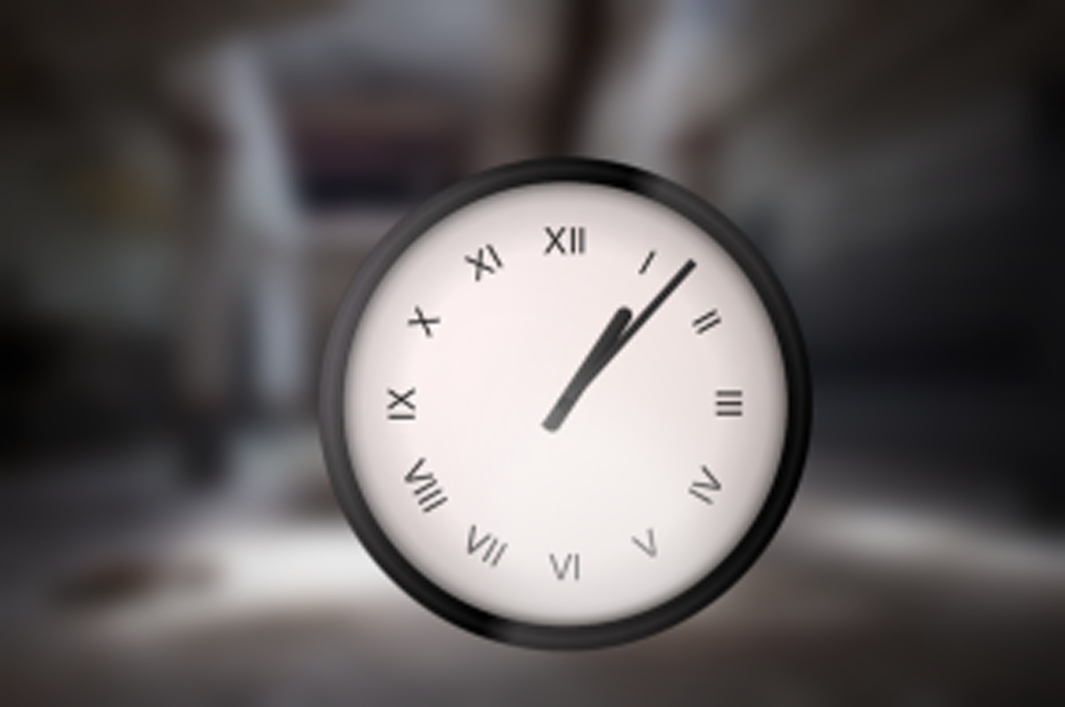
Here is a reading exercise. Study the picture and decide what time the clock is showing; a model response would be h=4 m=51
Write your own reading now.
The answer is h=1 m=7
